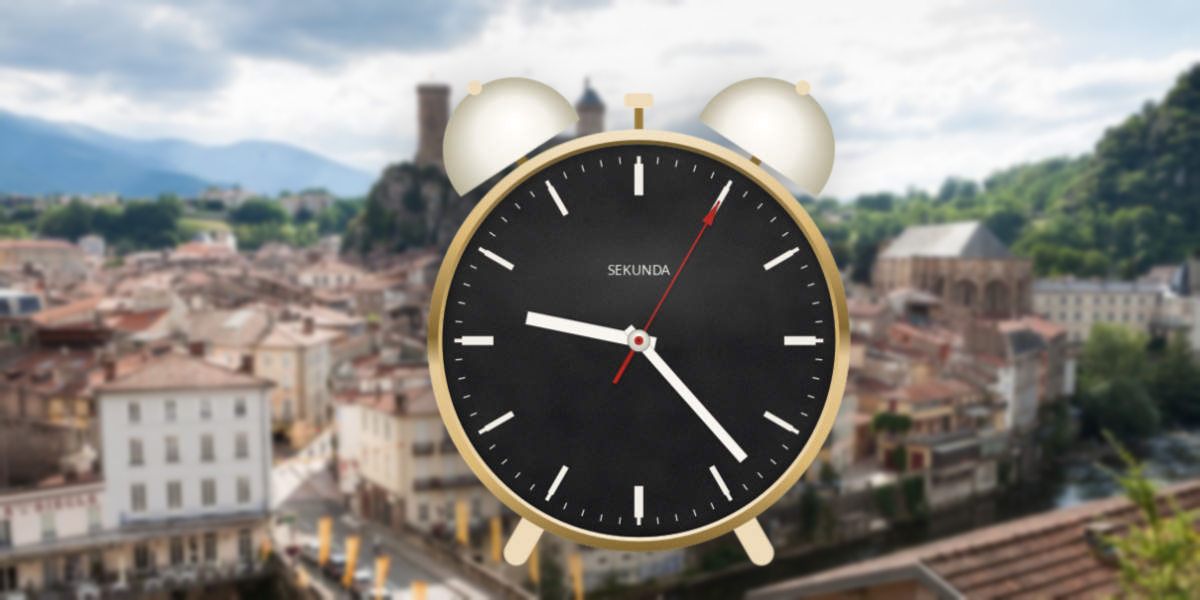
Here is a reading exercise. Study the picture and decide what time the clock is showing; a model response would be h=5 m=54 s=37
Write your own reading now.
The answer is h=9 m=23 s=5
